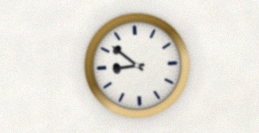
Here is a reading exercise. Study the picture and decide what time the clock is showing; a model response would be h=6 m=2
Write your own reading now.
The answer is h=8 m=52
